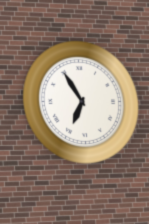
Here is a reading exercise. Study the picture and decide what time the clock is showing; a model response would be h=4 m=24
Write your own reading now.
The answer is h=6 m=55
